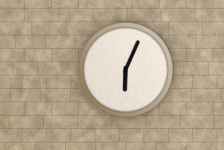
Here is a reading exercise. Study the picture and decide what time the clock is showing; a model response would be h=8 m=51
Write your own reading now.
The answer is h=6 m=4
